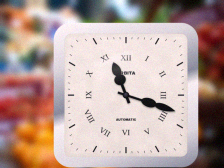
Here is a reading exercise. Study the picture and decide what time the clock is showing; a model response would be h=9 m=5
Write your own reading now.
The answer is h=11 m=18
